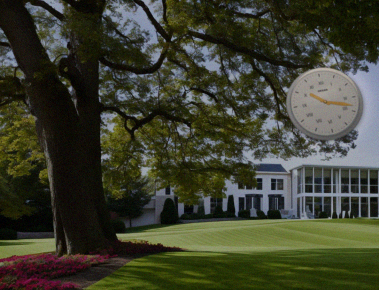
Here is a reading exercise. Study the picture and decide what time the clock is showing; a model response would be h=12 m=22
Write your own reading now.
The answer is h=10 m=18
